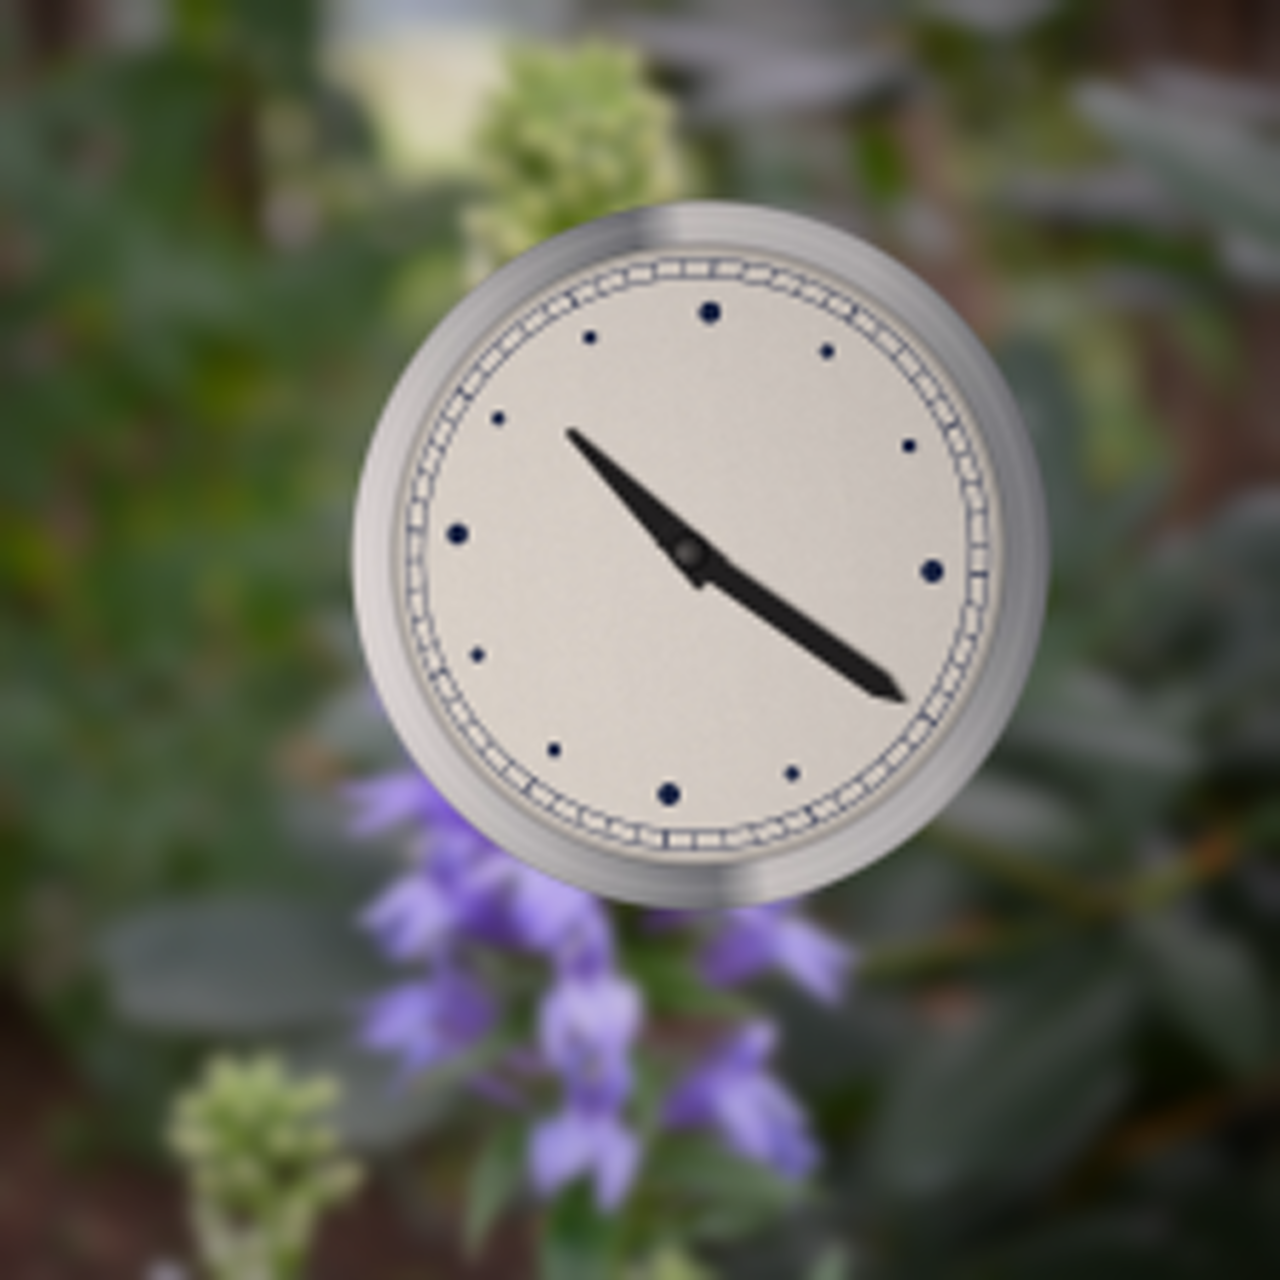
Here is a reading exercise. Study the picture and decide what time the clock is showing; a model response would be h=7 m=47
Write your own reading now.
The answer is h=10 m=20
